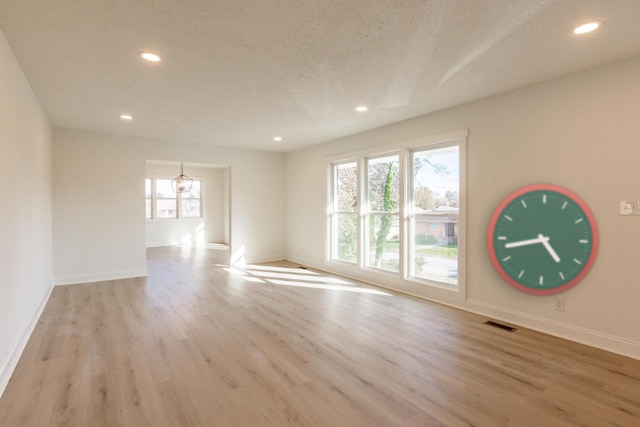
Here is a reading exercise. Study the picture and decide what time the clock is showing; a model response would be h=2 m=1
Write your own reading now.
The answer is h=4 m=43
